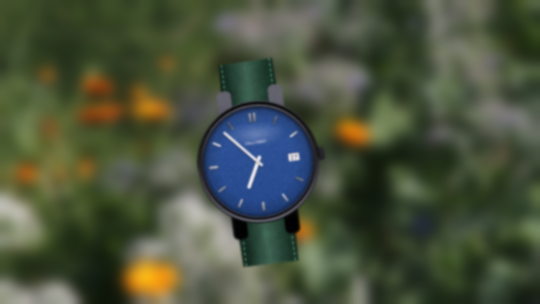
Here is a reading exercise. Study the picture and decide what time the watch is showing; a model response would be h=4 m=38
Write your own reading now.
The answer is h=6 m=53
